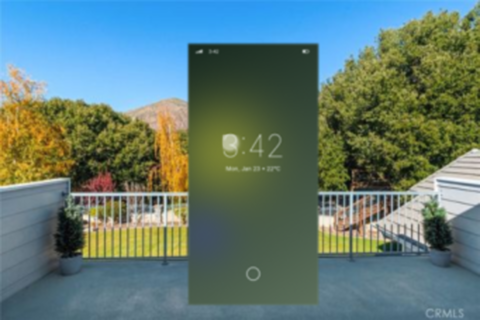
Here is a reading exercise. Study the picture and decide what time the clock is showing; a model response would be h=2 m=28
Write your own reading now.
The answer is h=3 m=42
